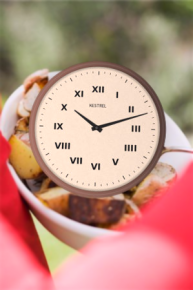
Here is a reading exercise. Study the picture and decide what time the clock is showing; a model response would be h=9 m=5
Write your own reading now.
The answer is h=10 m=12
